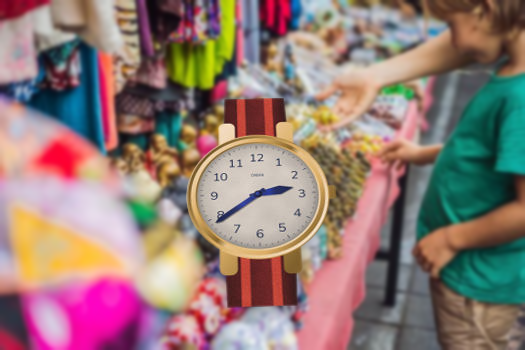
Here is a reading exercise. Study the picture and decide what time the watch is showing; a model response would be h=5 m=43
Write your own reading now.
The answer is h=2 m=39
